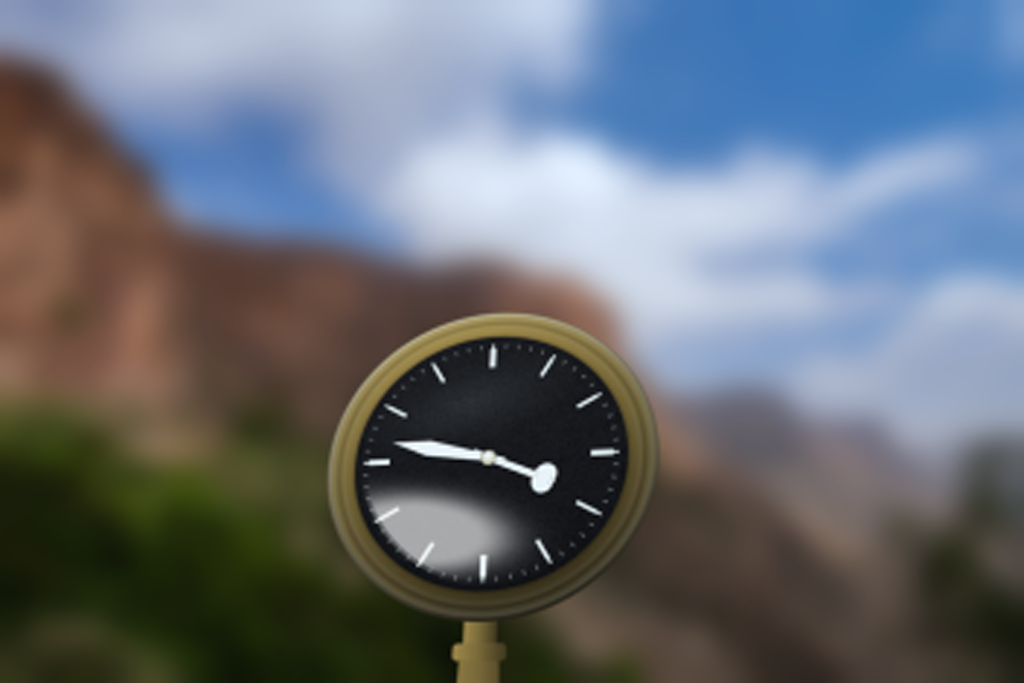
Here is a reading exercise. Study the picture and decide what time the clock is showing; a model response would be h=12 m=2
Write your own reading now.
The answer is h=3 m=47
